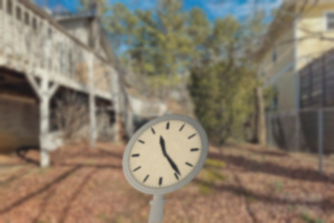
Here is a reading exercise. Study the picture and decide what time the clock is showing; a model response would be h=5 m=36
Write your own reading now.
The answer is h=11 m=24
